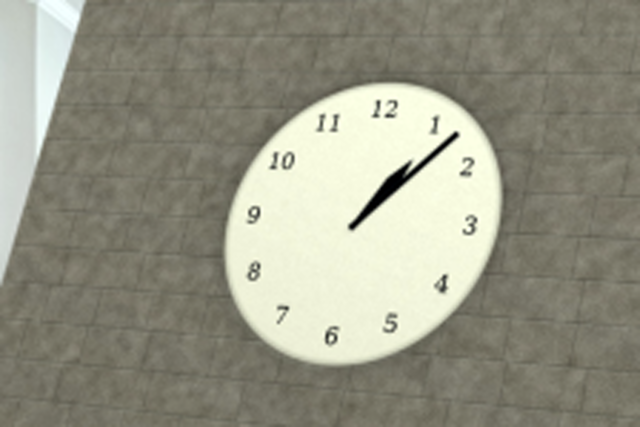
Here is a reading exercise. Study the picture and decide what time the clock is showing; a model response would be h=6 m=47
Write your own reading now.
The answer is h=1 m=7
